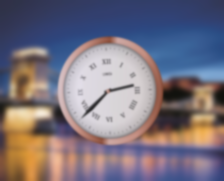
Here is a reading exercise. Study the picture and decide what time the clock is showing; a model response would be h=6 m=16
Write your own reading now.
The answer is h=2 m=38
